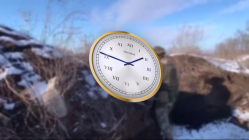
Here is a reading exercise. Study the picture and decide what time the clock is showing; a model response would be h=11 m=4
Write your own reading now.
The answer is h=1 m=46
